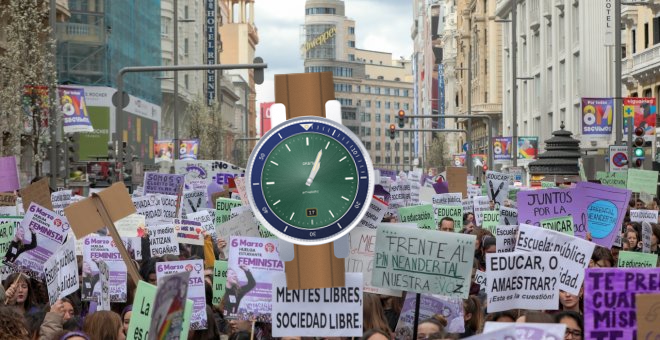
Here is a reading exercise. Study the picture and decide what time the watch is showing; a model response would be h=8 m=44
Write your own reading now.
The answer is h=1 m=4
